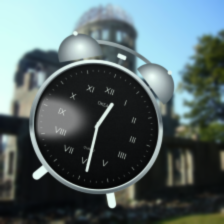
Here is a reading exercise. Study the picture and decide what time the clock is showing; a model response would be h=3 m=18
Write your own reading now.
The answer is h=12 m=29
